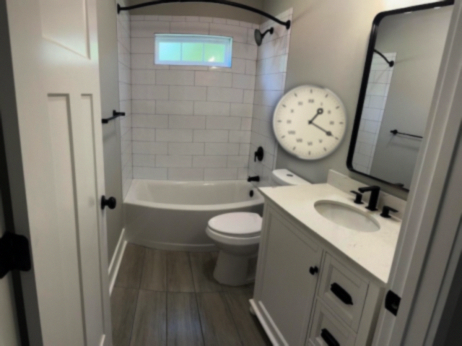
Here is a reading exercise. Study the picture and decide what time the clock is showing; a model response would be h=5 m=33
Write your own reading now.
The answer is h=1 m=20
